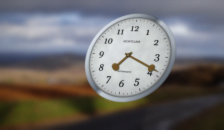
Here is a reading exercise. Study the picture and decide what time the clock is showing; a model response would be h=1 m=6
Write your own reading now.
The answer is h=7 m=19
